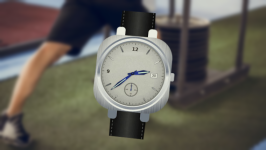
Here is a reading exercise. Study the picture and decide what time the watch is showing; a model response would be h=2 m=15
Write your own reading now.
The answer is h=2 m=38
